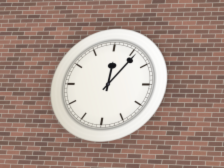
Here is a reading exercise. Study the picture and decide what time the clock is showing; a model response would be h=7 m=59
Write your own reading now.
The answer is h=12 m=6
